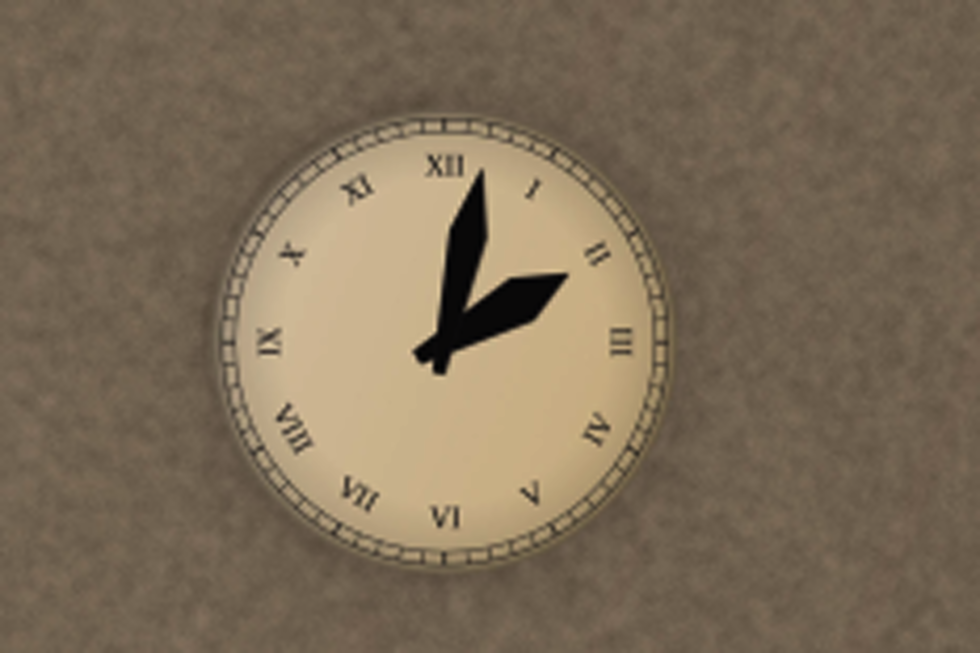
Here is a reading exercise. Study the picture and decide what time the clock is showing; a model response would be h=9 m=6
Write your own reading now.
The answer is h=2 m=2
